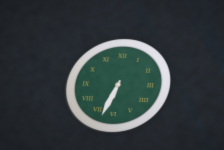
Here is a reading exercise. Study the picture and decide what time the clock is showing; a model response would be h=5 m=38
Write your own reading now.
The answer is h=6 m=33
